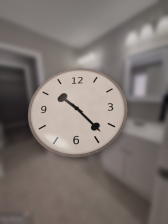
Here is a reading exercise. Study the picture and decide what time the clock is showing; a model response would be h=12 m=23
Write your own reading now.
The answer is h=10 m=23
